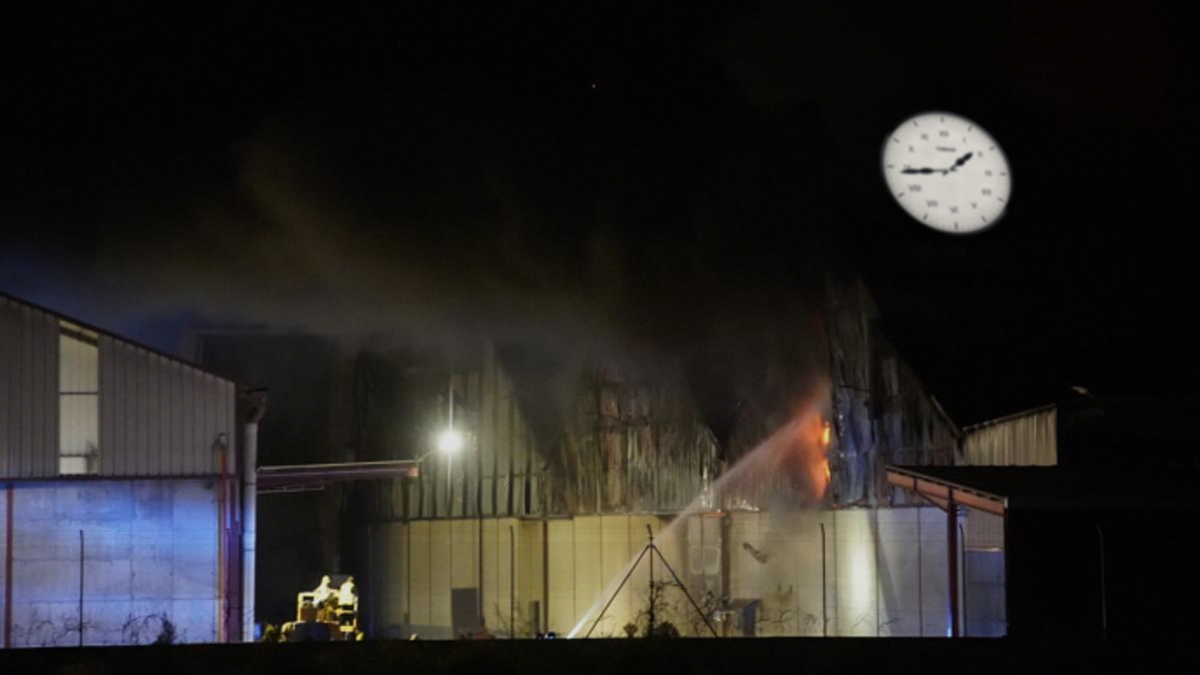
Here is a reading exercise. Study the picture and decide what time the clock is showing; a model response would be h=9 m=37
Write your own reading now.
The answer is h=1 m=44
